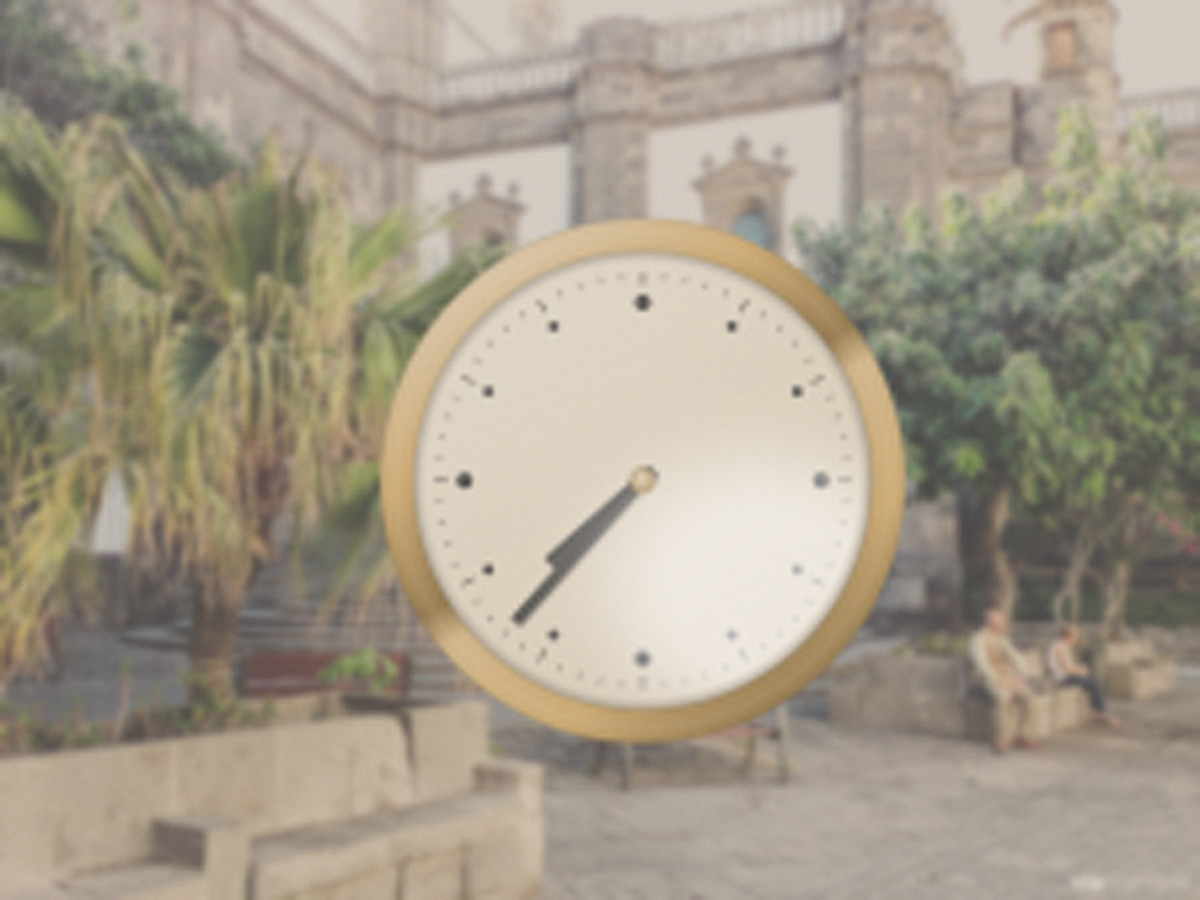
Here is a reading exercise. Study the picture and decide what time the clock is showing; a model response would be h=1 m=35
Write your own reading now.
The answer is h=7 m=37
